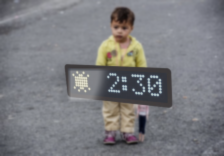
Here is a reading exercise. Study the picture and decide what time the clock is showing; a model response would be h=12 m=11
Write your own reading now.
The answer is h=2 m=30
